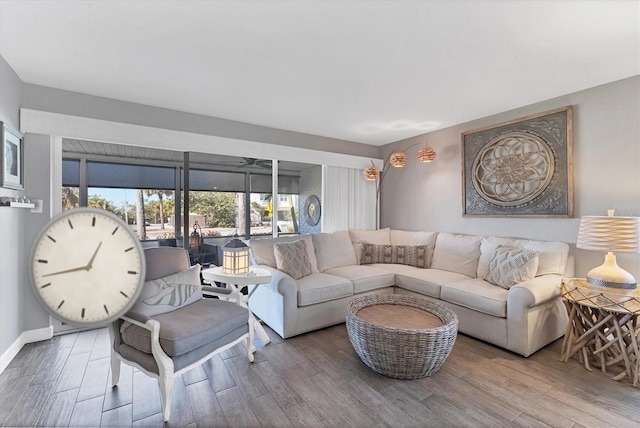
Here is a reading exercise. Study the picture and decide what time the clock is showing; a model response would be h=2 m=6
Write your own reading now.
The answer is h=12 m=42
